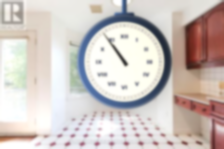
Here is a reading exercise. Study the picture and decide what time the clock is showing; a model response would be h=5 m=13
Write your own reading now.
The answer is h=10 m=54
